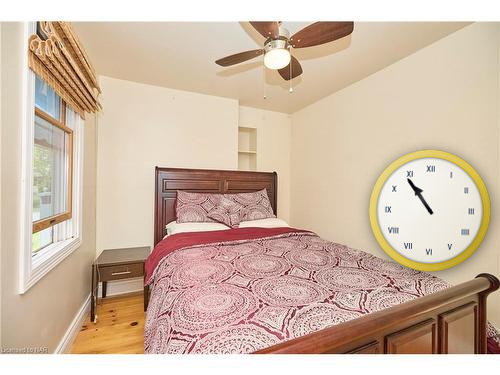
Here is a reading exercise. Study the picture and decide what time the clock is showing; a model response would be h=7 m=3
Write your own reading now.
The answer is h=10 m=54
